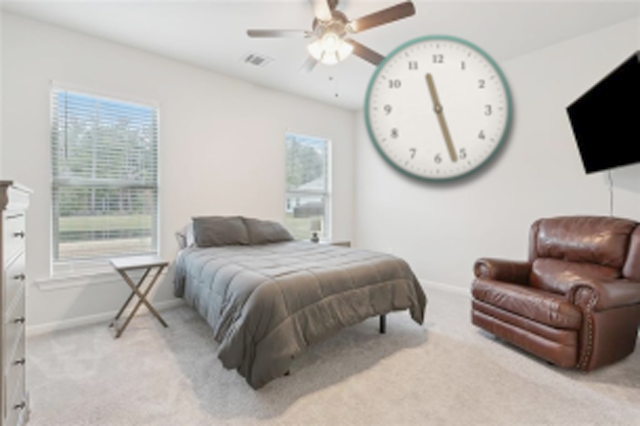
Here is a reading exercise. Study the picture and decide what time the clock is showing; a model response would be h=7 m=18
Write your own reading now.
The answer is h=11 m=27
